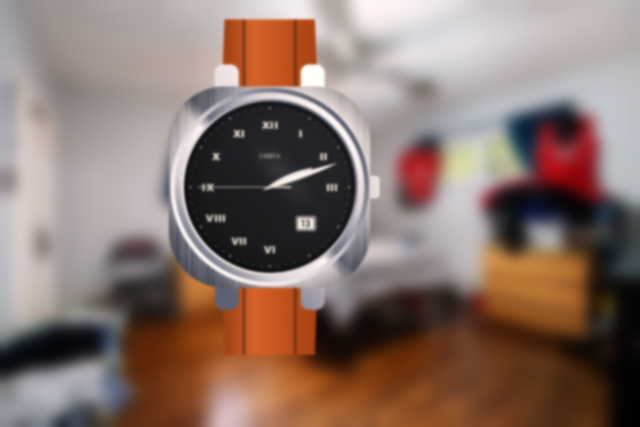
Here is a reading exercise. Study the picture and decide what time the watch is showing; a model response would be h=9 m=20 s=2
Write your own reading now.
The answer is h=2 m=11 s=45
